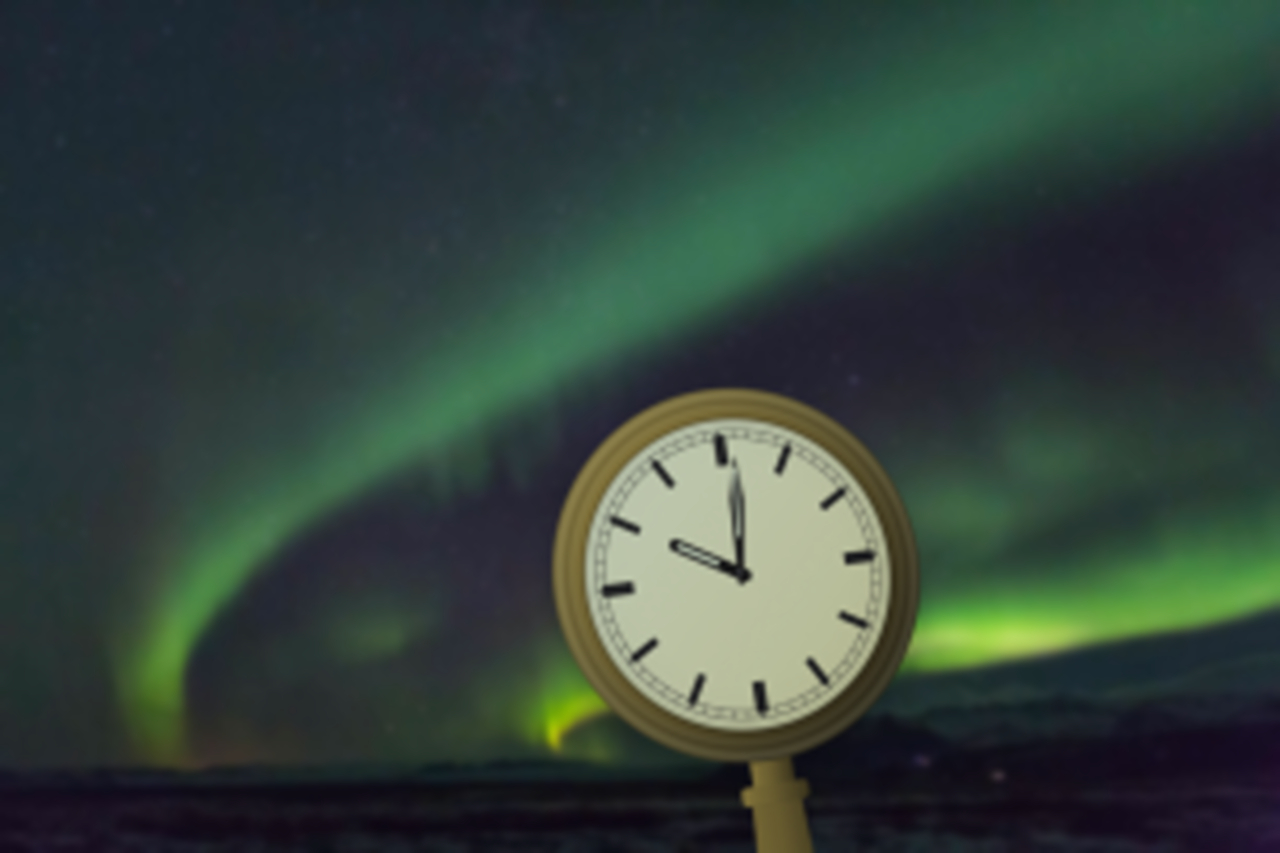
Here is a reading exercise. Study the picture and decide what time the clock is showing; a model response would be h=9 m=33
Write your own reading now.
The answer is h=10 m=1
